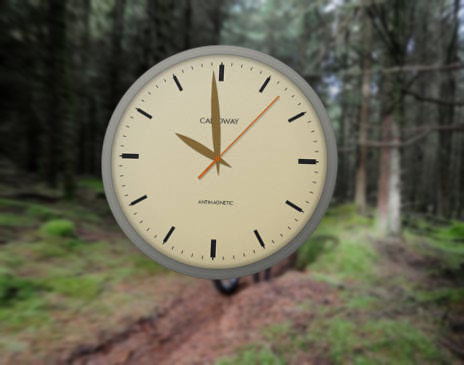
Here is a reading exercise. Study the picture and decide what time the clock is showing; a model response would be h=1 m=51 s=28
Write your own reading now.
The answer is h=9 m=59 s=7
